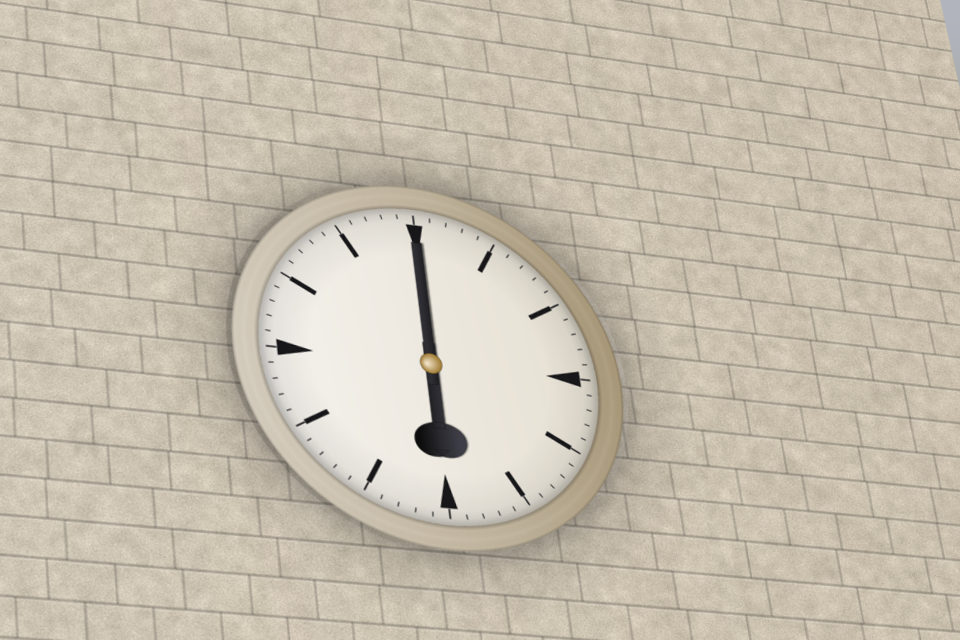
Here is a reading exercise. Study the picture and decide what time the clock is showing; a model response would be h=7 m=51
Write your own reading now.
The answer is h=6 m=0
